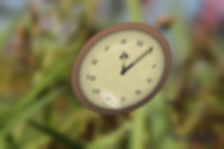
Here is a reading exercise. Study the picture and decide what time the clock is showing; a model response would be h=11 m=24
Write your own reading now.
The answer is h=11 m=4
